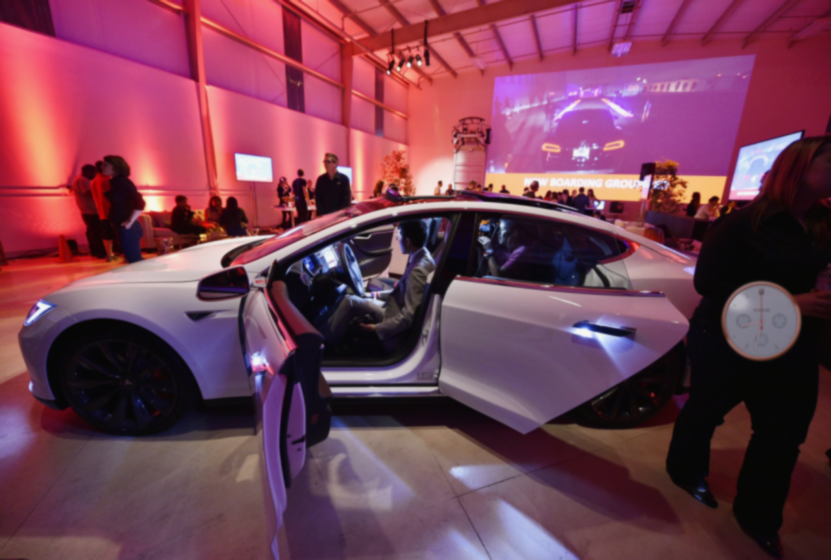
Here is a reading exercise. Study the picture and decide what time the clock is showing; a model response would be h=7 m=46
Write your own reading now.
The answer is h=8 m=32
